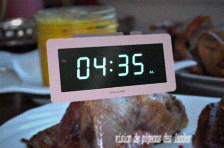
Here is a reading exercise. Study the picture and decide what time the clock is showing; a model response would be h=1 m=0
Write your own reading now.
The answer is h=4 m=35
